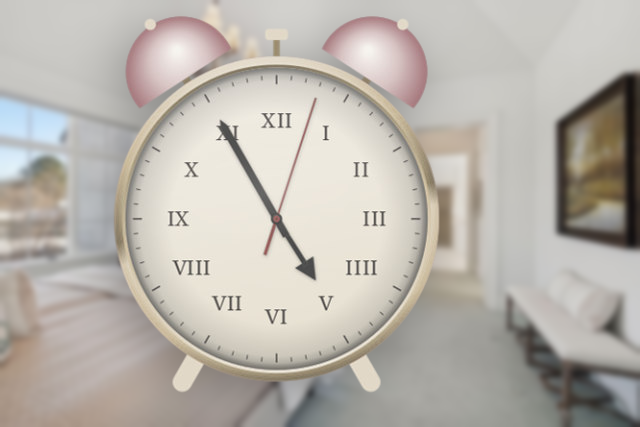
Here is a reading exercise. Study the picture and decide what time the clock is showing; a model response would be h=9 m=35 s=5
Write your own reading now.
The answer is h=4 m=55 s=3
